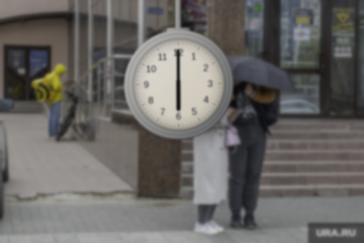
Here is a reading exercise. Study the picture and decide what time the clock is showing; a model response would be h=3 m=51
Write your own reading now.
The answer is h=6 m=0
